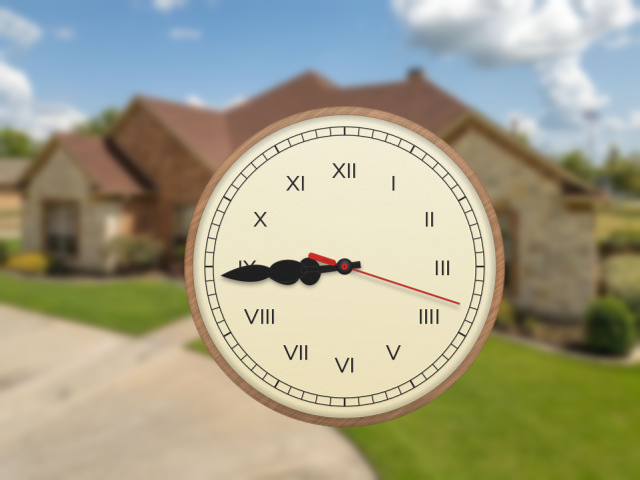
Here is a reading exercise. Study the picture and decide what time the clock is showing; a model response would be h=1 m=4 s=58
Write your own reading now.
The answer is h=8 m=44 s=18
